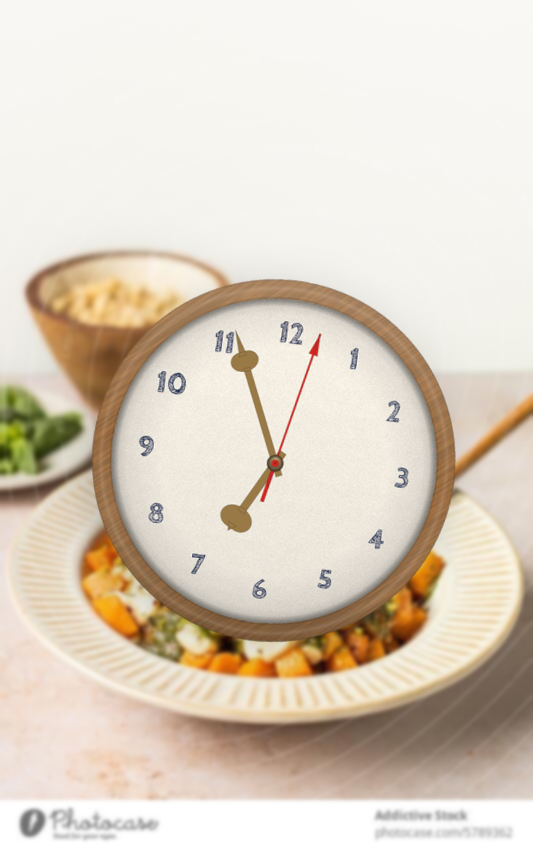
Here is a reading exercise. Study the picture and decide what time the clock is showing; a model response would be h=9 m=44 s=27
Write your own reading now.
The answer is h=6 m=56 s=2
